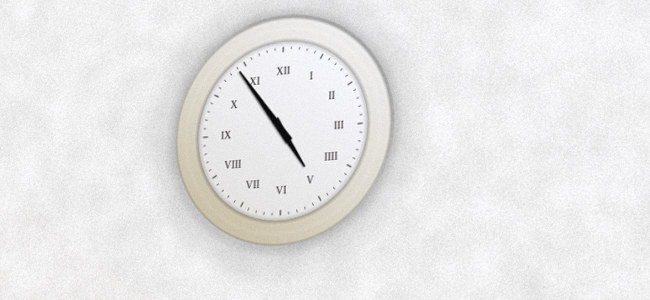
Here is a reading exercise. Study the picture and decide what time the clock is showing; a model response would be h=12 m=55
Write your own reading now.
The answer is h=4 m=54
